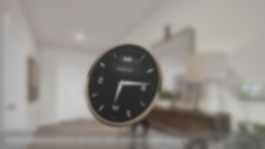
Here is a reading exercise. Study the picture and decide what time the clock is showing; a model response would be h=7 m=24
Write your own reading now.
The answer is h=6 m=14
